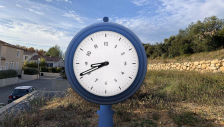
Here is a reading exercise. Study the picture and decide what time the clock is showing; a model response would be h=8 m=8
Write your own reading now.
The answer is h=8 m=41
